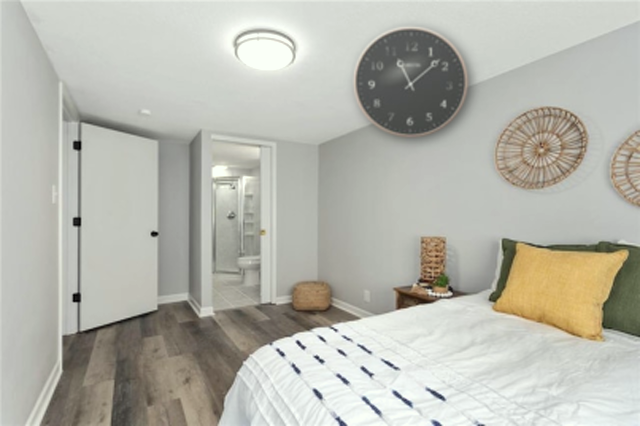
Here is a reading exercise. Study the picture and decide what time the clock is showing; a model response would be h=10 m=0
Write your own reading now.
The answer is h=11 m=8
